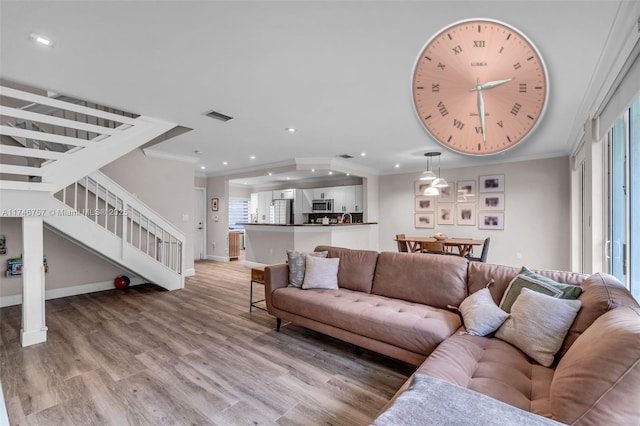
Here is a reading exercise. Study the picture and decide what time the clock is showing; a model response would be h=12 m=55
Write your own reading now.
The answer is h=2 m=29
